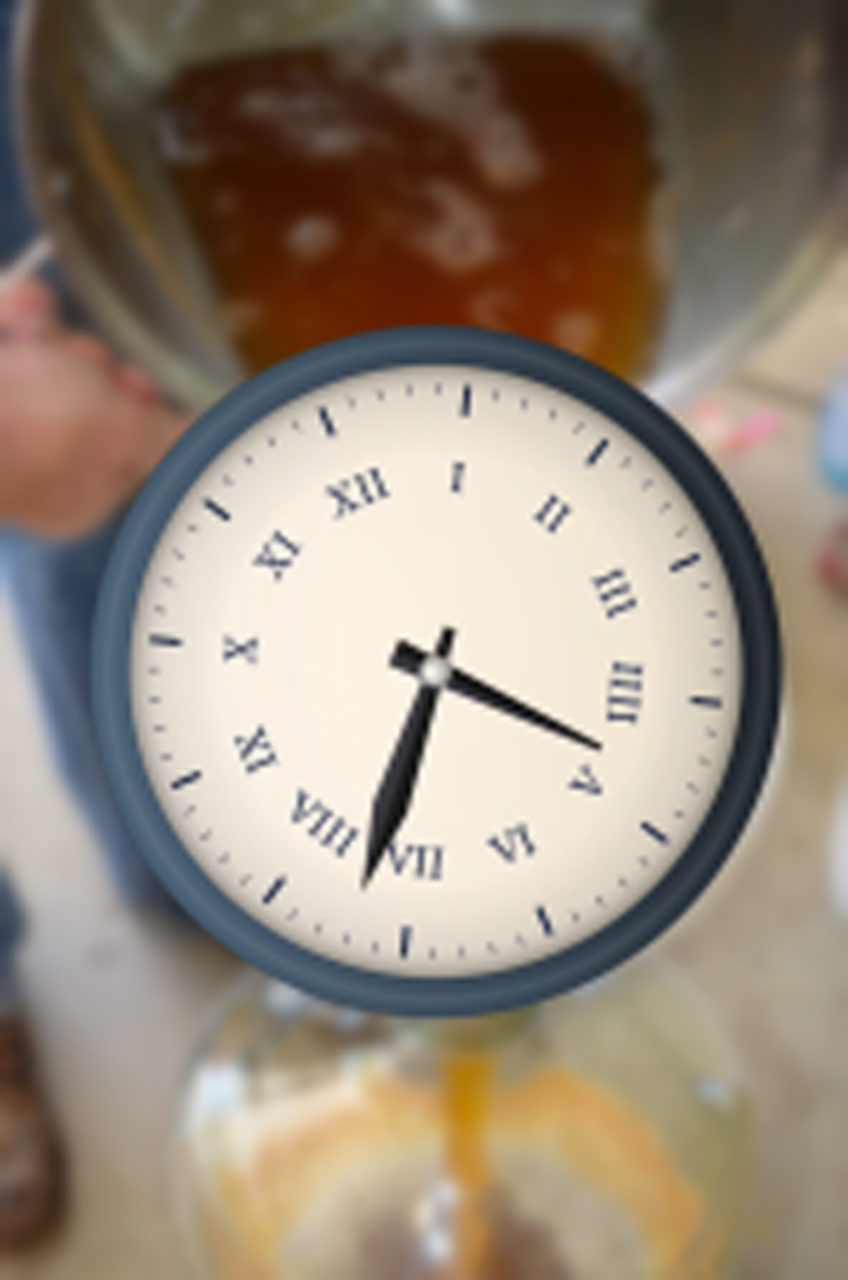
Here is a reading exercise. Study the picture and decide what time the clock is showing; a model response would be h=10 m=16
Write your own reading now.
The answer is h=4 m=37
